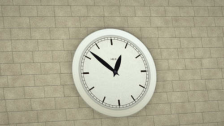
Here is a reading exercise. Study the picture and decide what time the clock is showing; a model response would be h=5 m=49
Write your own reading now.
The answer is h=12 m=52
